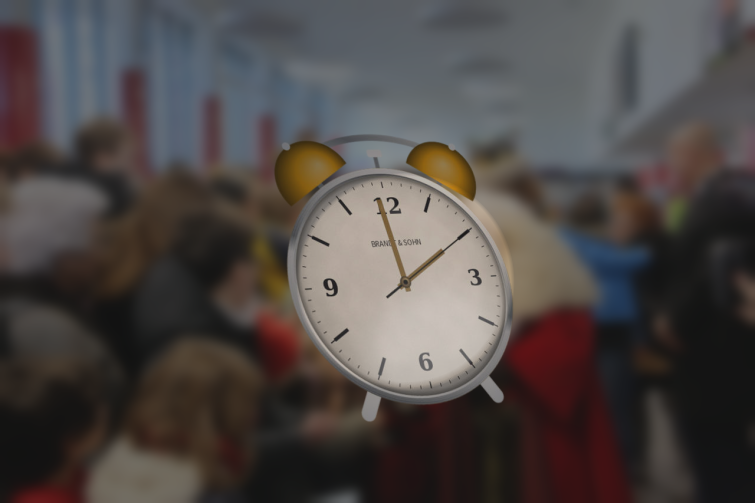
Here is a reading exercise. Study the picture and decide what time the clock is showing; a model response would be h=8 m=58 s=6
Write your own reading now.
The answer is h=1 m=59 s=10
